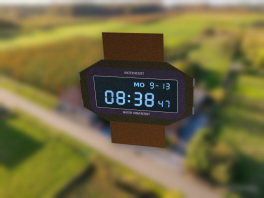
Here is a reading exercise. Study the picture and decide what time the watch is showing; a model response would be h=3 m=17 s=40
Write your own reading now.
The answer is h=8 m=38 s=47
